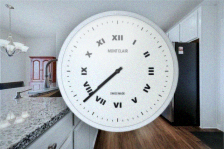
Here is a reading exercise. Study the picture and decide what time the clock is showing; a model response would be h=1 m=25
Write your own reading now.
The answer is h=7 m=38
